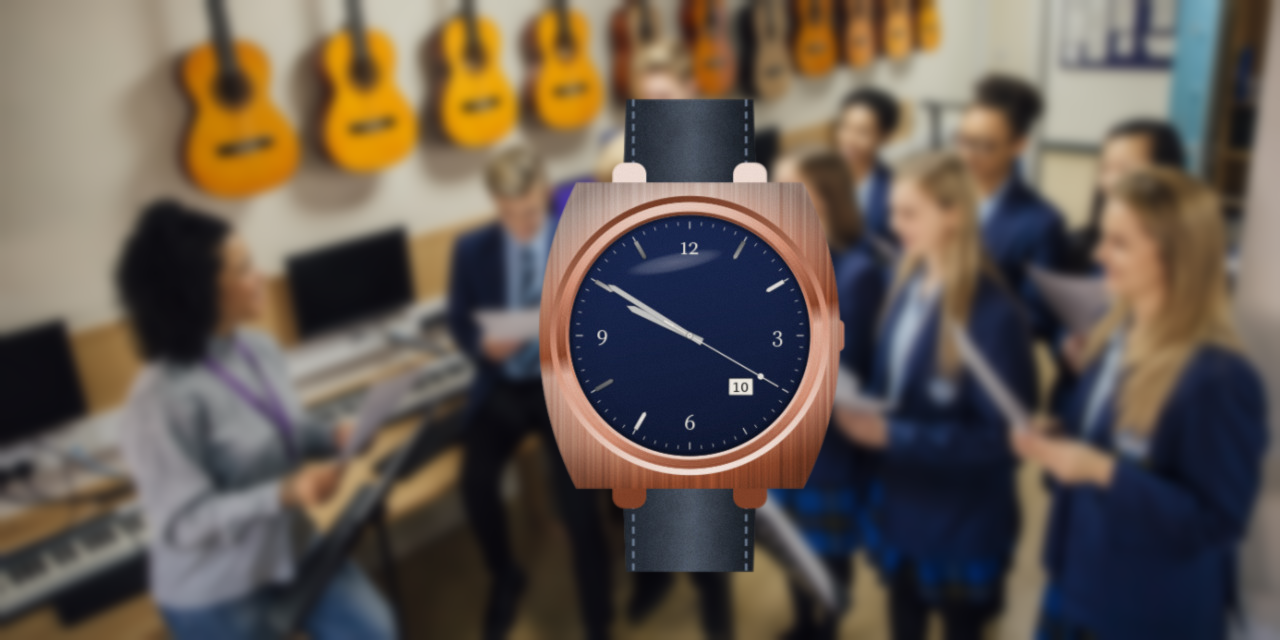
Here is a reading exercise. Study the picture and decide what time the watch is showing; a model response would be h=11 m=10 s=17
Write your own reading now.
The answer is h=9 m=50 s=20
